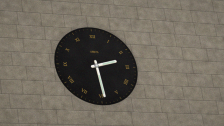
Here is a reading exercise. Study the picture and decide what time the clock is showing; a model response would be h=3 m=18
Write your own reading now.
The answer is h=2 m=29
